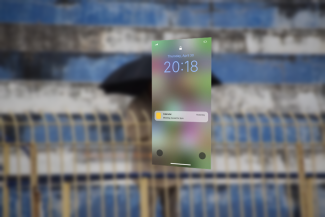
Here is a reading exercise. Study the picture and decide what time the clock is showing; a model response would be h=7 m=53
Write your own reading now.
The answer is h=20 m=18
